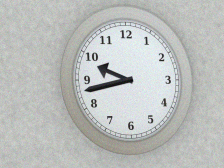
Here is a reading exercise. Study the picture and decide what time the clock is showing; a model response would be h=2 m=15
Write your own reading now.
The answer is h=9 m=43
